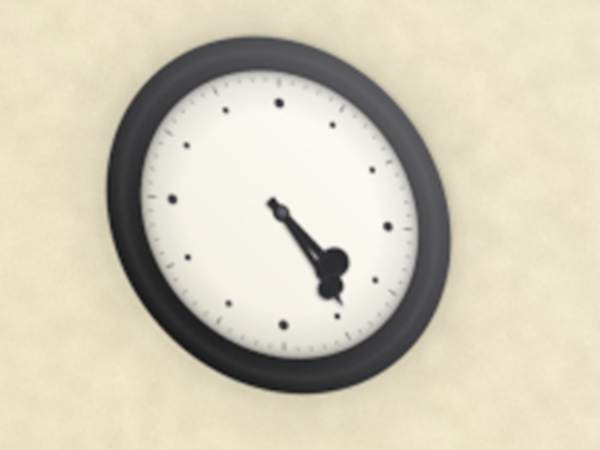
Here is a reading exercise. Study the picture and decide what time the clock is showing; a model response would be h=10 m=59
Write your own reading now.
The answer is h=4 m=24
